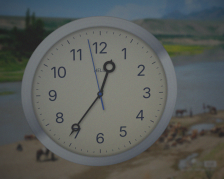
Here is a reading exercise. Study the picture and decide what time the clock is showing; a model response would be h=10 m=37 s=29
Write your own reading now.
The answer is h=12 m=35 s=58
